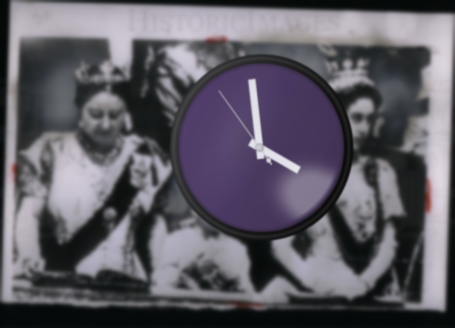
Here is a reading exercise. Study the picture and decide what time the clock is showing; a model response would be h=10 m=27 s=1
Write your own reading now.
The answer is h=3 m=58 s=54
